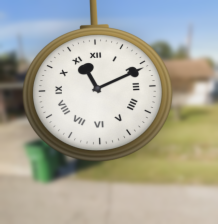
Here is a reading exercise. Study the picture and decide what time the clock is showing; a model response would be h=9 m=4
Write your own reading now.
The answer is h=11 m=11
